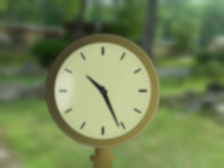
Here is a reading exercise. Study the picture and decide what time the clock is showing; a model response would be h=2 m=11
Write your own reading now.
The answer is h=10 m=26
